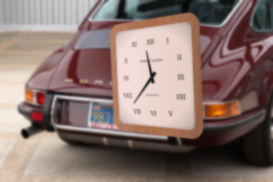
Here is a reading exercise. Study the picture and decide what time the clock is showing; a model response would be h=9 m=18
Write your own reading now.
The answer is h=11 m=37
